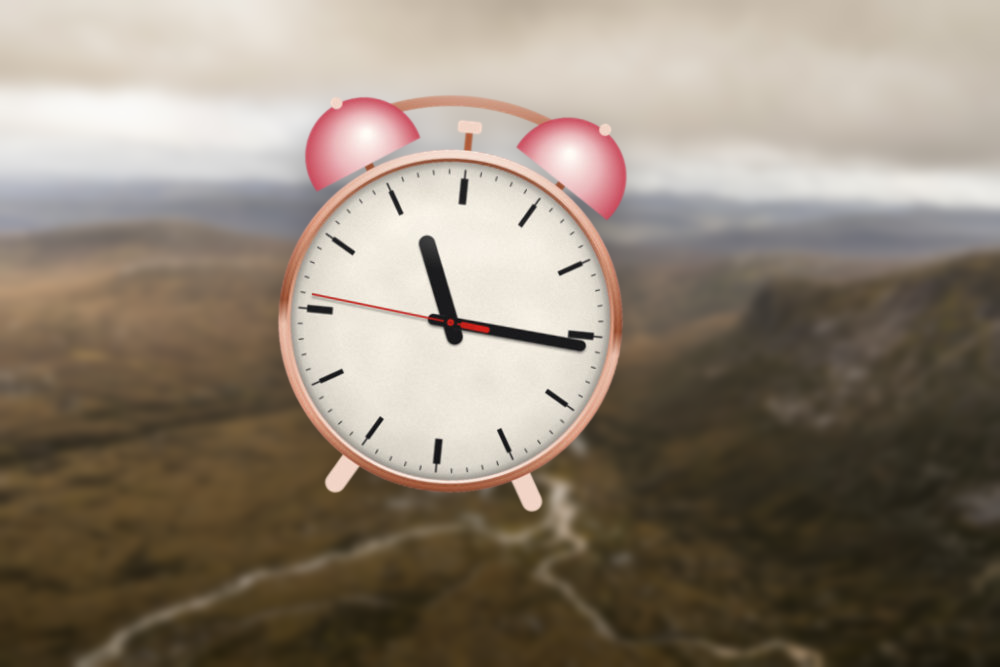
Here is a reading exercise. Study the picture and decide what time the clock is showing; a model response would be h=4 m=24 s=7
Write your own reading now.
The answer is h=11 m=15 s=46
